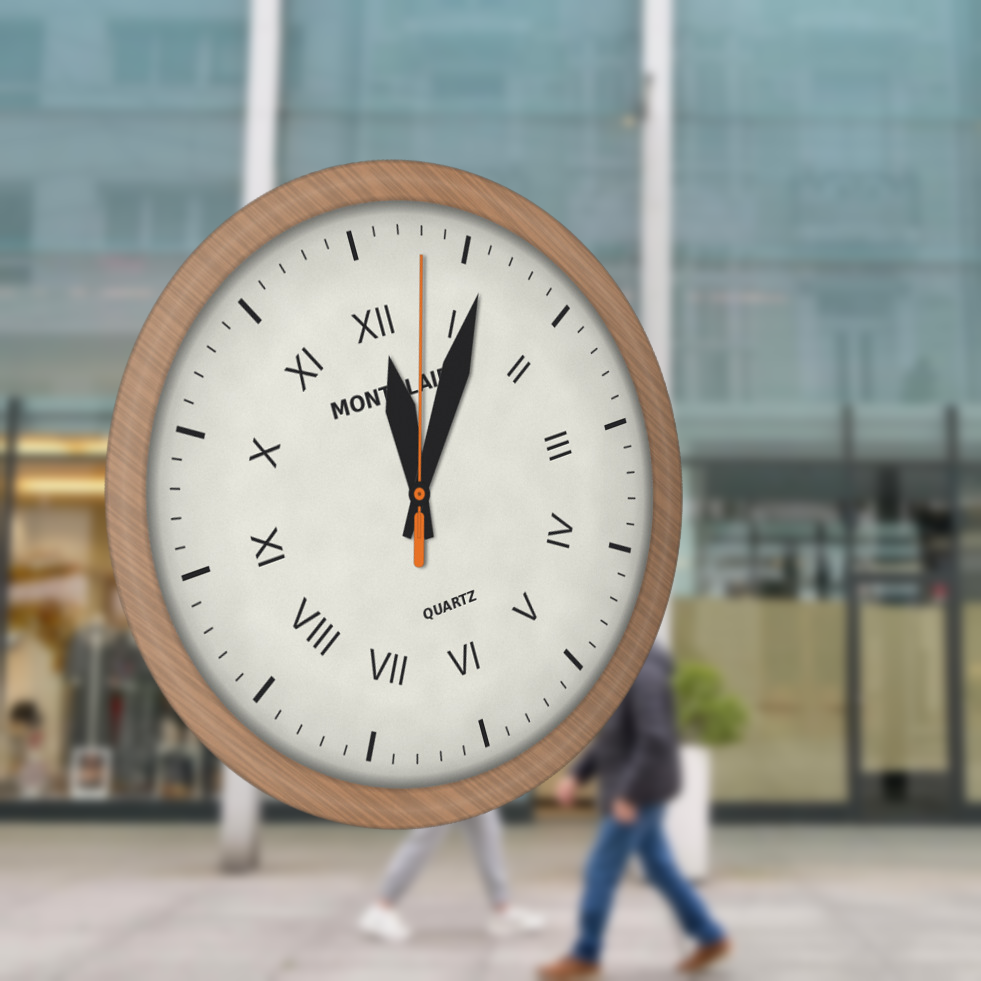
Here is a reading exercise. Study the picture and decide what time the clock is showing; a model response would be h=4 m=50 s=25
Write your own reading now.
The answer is h=12 m=6 s=3
